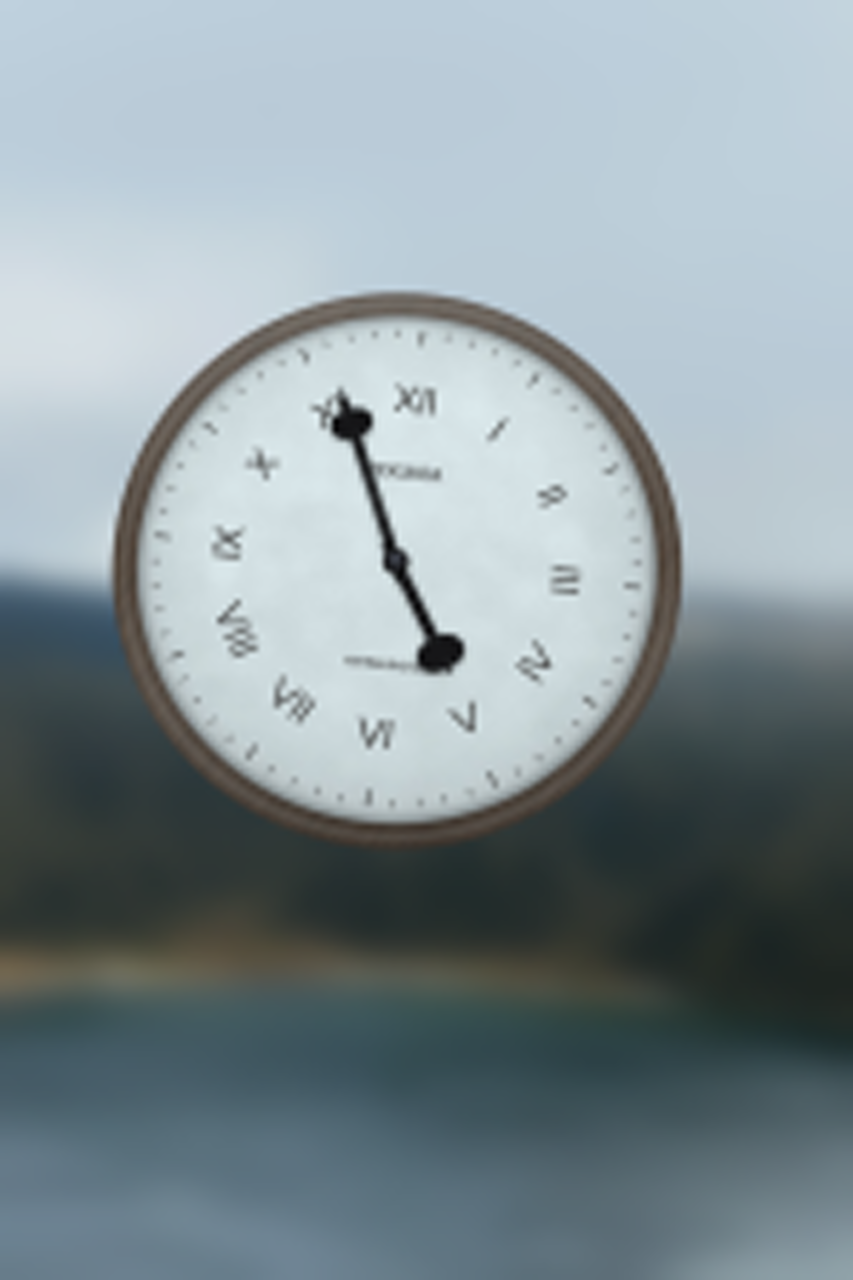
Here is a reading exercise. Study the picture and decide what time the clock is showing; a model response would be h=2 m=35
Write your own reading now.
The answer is h=4 m=56
